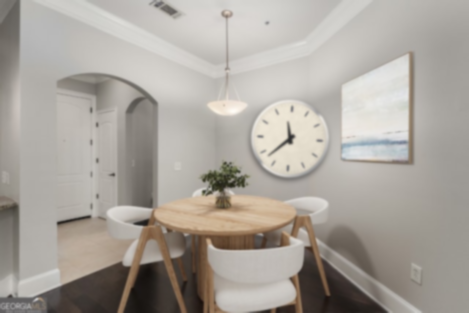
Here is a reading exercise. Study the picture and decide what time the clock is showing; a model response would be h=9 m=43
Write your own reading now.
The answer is h=11 m=38
